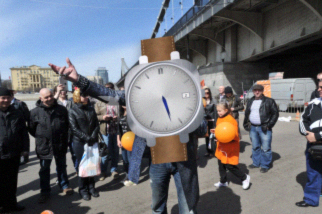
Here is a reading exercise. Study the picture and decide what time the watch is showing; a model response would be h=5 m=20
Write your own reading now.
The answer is h=5 m=28
